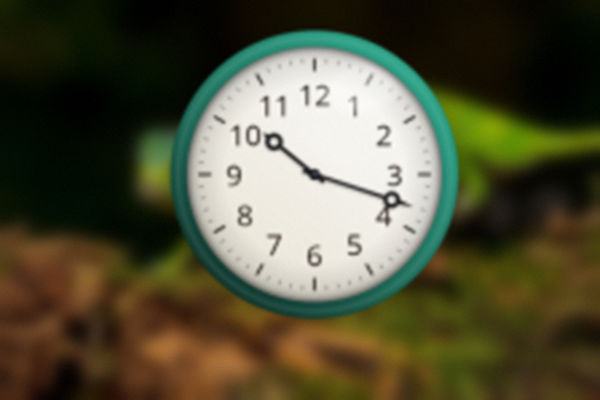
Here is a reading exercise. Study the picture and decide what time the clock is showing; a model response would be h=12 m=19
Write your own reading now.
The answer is h=10 m=18
